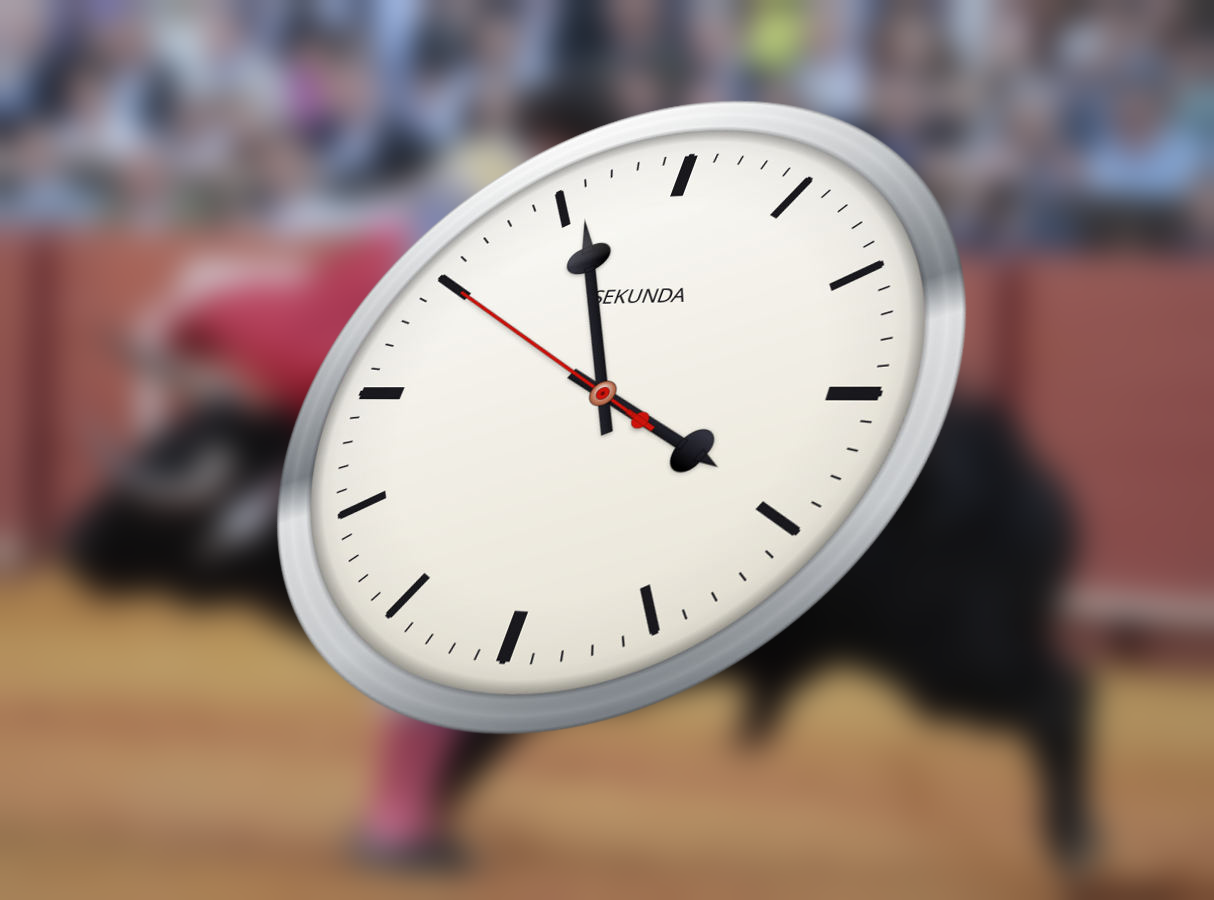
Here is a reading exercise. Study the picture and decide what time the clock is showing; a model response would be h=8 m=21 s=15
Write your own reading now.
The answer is h=3 m=55 s=50
